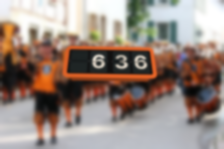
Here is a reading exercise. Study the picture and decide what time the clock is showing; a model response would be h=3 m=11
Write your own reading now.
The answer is h=6 m=36
